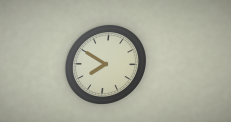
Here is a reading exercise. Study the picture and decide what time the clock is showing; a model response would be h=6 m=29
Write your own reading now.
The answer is h=7 m=50
